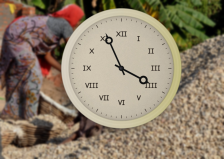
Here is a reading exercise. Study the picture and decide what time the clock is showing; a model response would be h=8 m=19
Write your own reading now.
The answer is h=3 m=56
